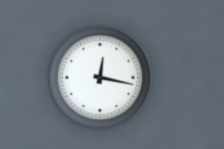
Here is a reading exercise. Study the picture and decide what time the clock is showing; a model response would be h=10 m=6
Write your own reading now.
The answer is h=12 m=17
